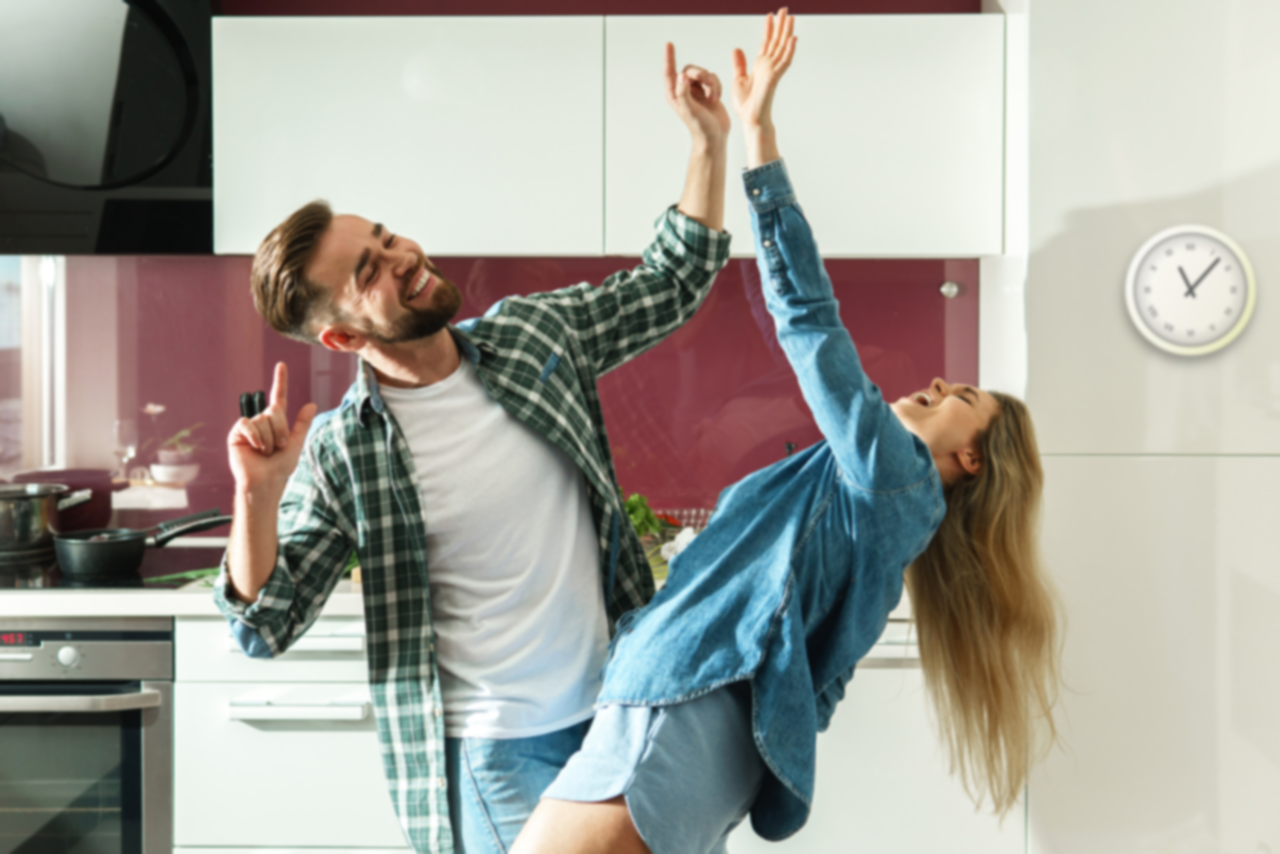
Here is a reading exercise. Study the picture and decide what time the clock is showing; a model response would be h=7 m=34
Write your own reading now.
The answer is h=11 m=7
